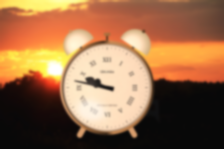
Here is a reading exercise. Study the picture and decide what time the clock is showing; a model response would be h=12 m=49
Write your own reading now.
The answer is h=9 m=47
